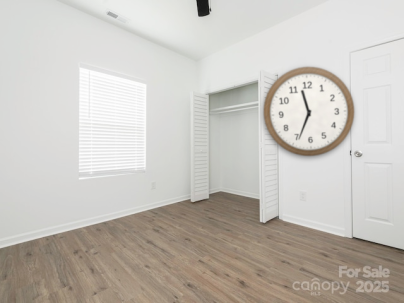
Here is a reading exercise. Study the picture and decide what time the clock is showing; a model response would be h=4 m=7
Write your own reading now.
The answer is h=11 m=34
